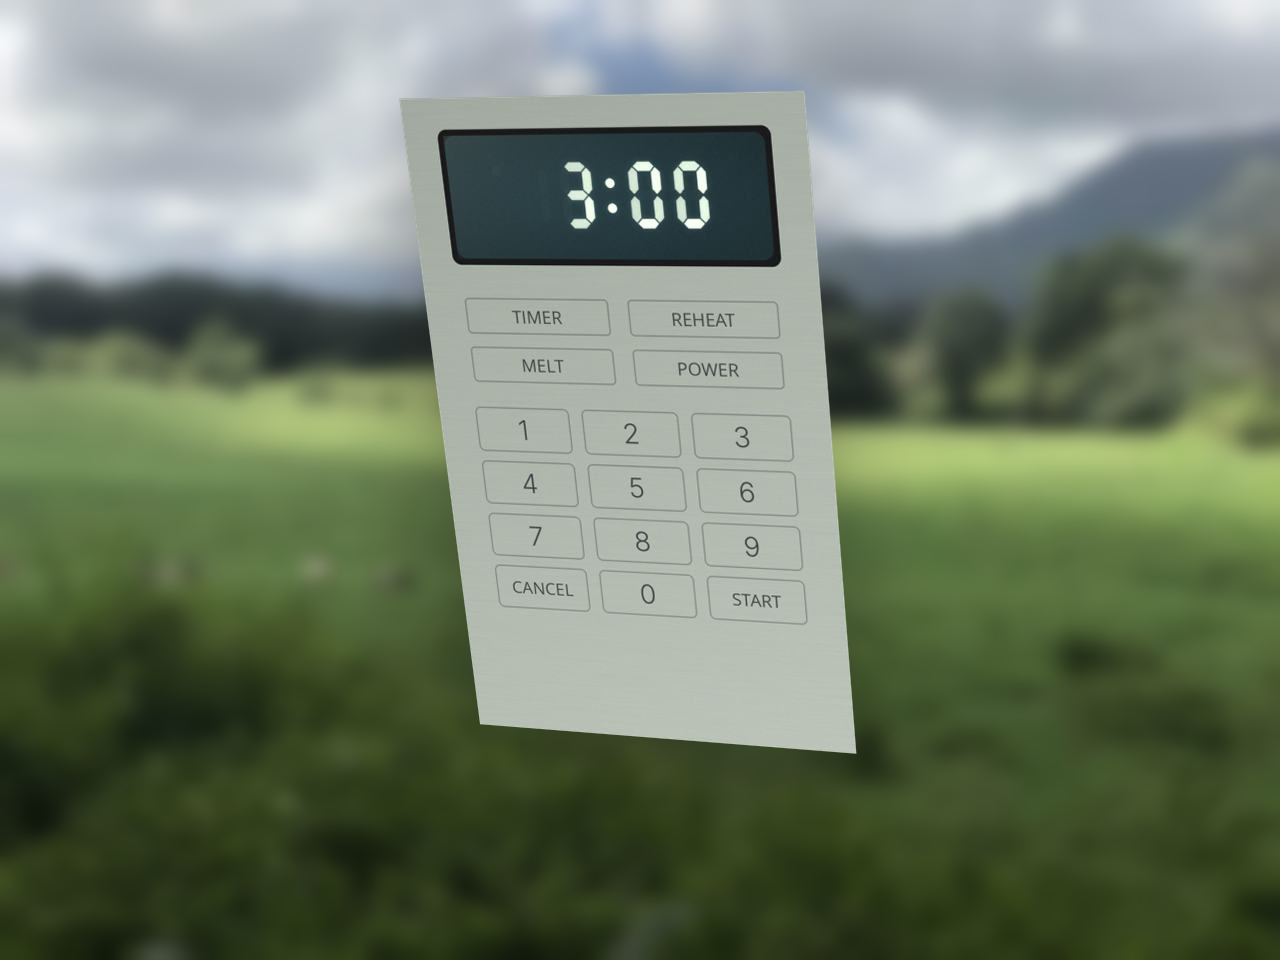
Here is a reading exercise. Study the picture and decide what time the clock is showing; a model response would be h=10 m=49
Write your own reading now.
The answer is h=3 m=0
